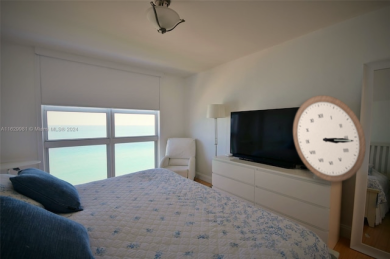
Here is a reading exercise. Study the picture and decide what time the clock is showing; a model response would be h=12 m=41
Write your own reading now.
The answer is h=3 m=16
